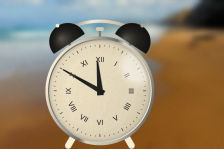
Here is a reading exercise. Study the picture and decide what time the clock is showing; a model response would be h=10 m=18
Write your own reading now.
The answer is h=11 m=50
